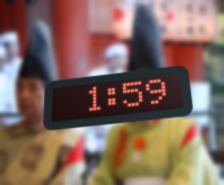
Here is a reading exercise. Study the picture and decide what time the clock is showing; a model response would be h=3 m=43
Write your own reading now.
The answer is h=1 m=59
